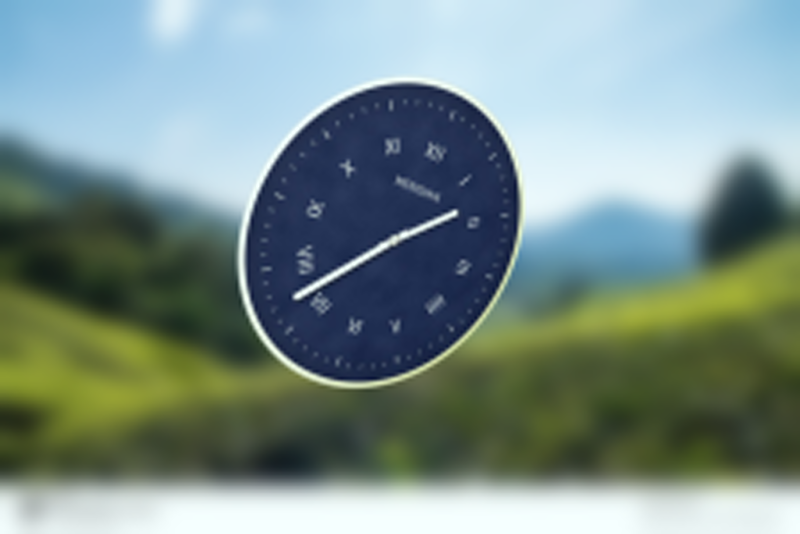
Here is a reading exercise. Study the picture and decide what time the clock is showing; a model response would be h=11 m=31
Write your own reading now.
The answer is h=1 m=37
